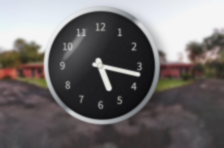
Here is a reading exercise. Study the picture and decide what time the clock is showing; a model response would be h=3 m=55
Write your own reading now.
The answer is h=5 m=17
